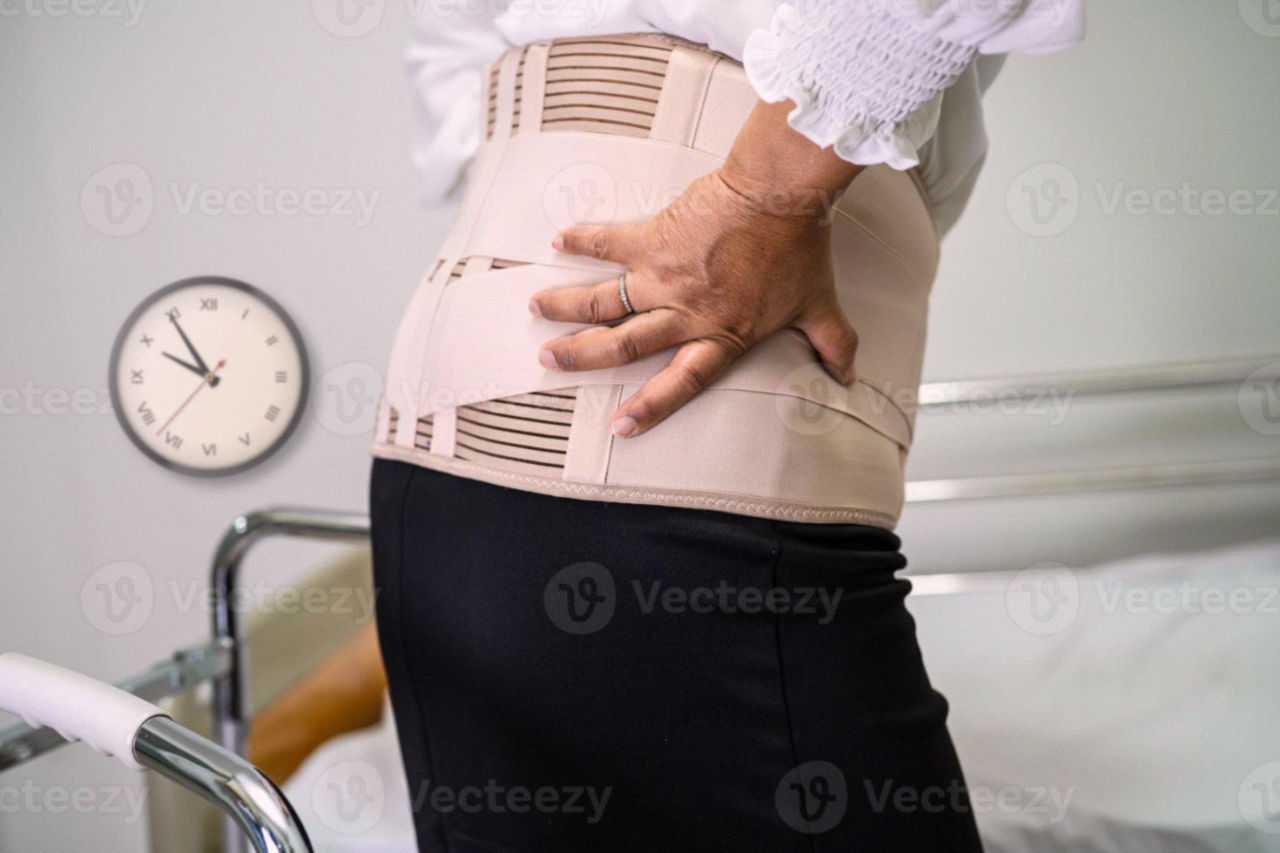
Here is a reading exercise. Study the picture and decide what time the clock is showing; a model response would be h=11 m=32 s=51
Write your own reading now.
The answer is h=9 m=54 s=37
